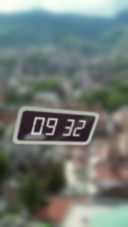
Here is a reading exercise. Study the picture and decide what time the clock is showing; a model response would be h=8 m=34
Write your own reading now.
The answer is h=9 m=32
